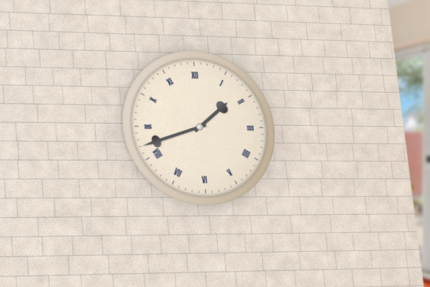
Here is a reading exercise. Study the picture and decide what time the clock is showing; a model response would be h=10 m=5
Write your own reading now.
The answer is h=1 m=42
